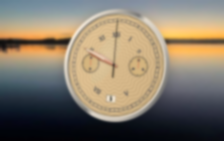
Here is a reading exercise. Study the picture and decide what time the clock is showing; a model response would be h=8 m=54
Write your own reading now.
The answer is h=9 m=49
